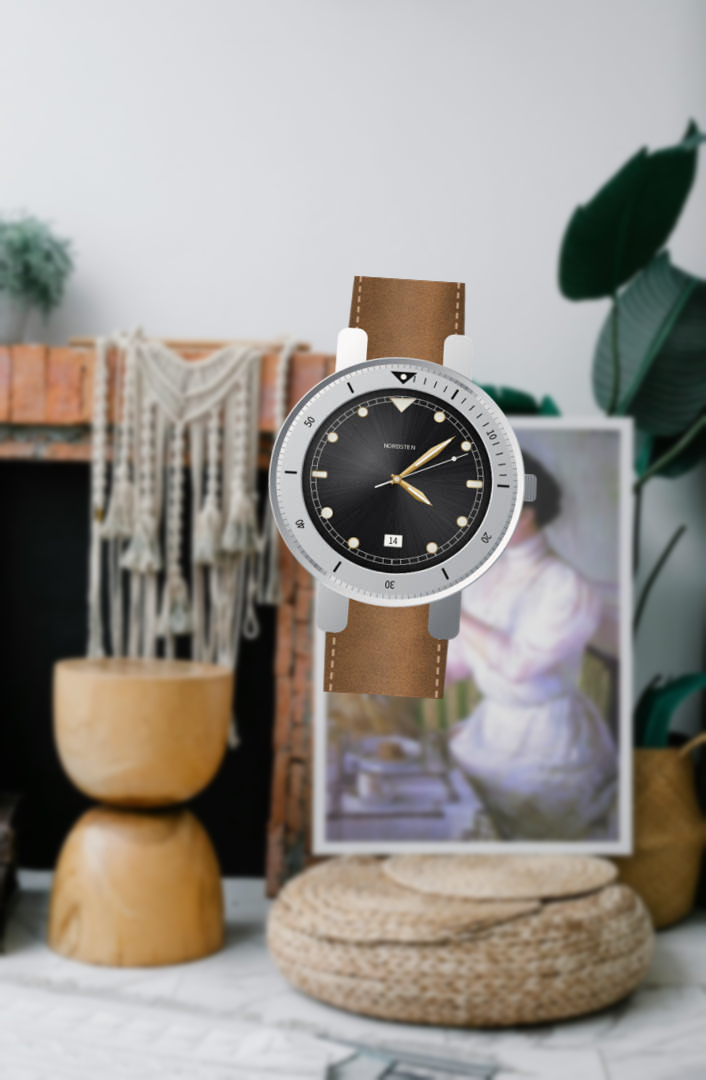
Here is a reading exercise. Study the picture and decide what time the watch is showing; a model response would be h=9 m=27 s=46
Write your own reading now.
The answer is h=4 m=8 s=11
